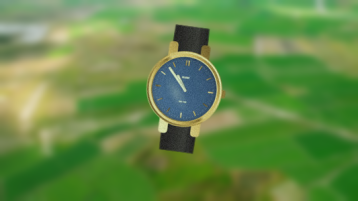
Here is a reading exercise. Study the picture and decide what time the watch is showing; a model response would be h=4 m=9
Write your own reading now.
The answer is h=10 m=53
